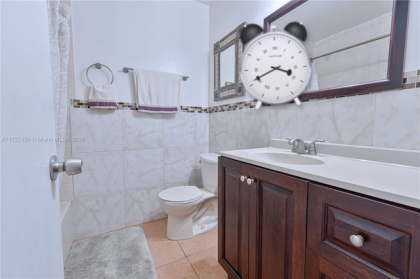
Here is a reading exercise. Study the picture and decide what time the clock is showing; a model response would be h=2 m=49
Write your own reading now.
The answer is h=3 m=41
